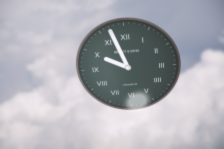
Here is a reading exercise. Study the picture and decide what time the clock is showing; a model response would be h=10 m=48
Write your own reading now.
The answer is h=9 m=57
